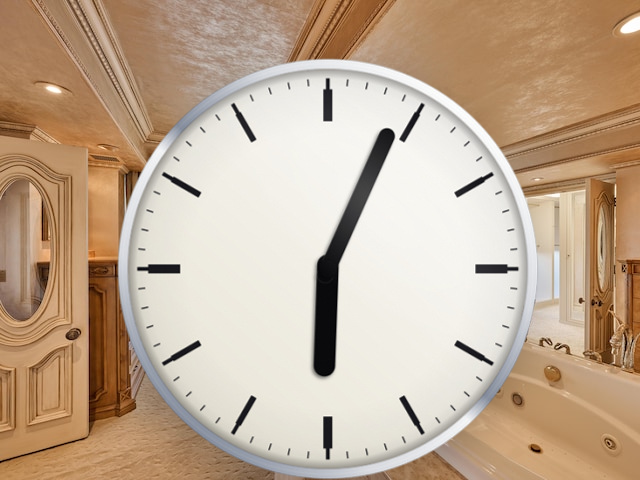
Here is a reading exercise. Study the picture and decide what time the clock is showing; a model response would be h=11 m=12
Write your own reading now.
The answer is h=6 m=4
